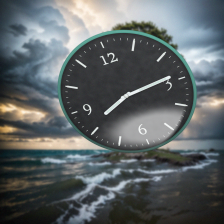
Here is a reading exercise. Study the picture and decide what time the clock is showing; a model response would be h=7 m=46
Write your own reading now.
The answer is h=8 m=14
